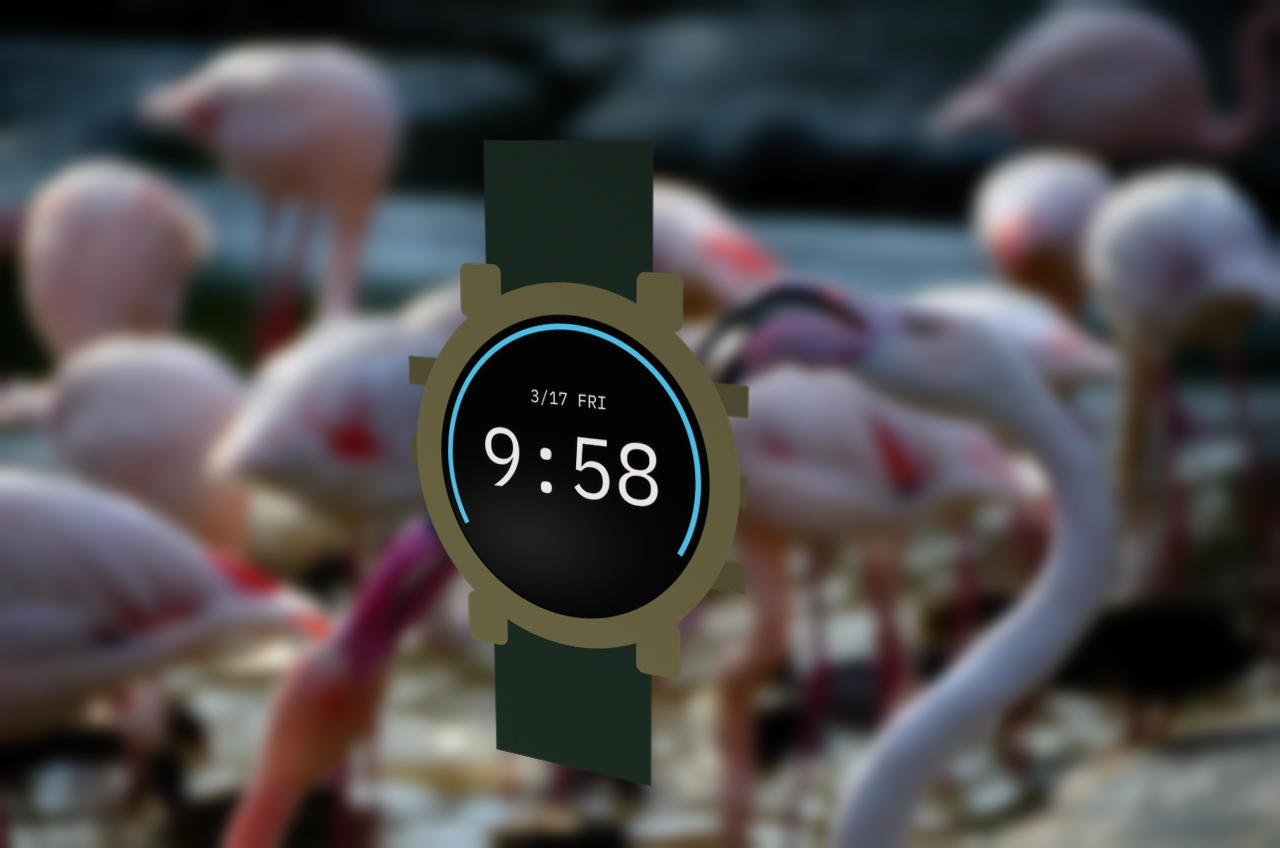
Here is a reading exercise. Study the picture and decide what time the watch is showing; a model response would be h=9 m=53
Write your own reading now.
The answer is h=9 m=58
